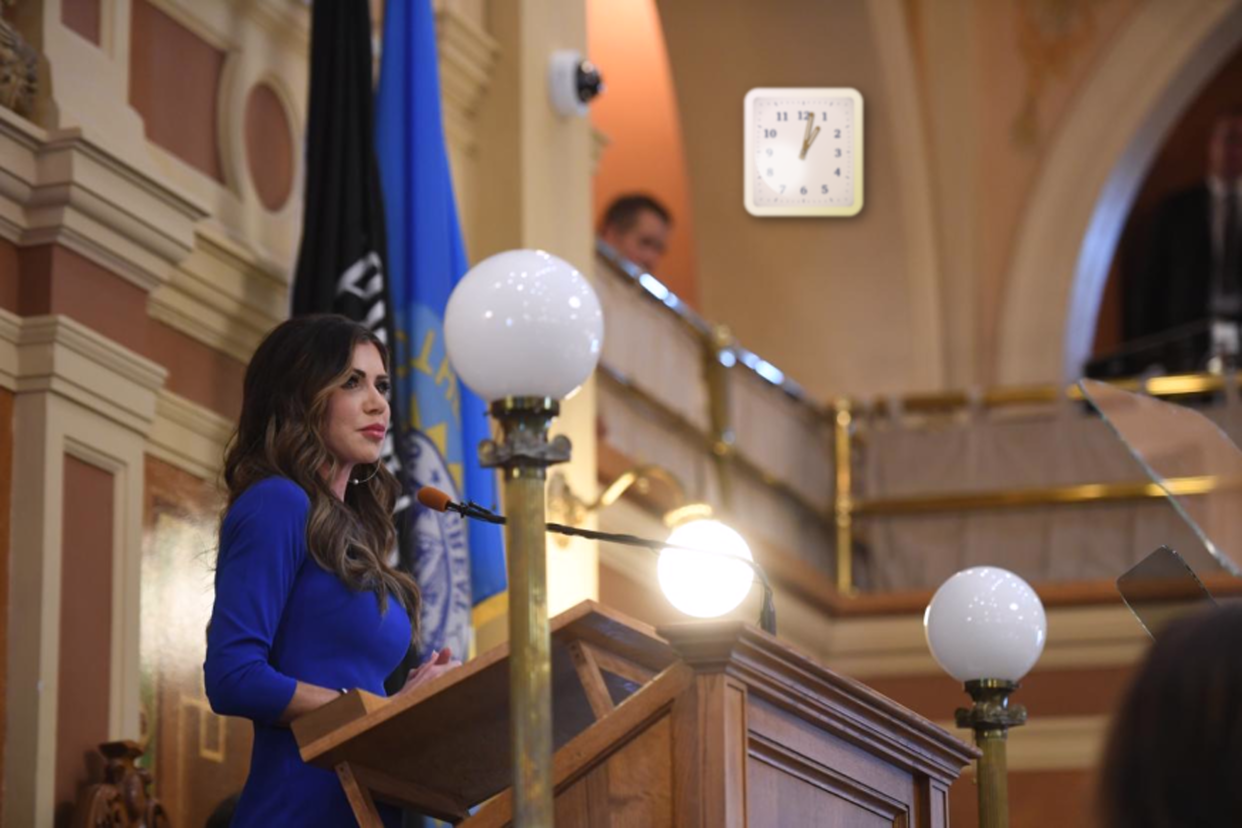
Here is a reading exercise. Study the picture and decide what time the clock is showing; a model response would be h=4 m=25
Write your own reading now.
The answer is h=1 m=2
